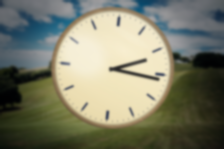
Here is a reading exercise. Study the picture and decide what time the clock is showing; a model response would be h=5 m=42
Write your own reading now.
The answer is h=2 m=16
